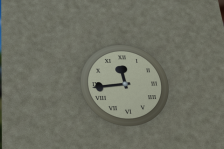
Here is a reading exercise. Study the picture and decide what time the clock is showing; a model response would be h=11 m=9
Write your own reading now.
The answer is h=11 m=44
